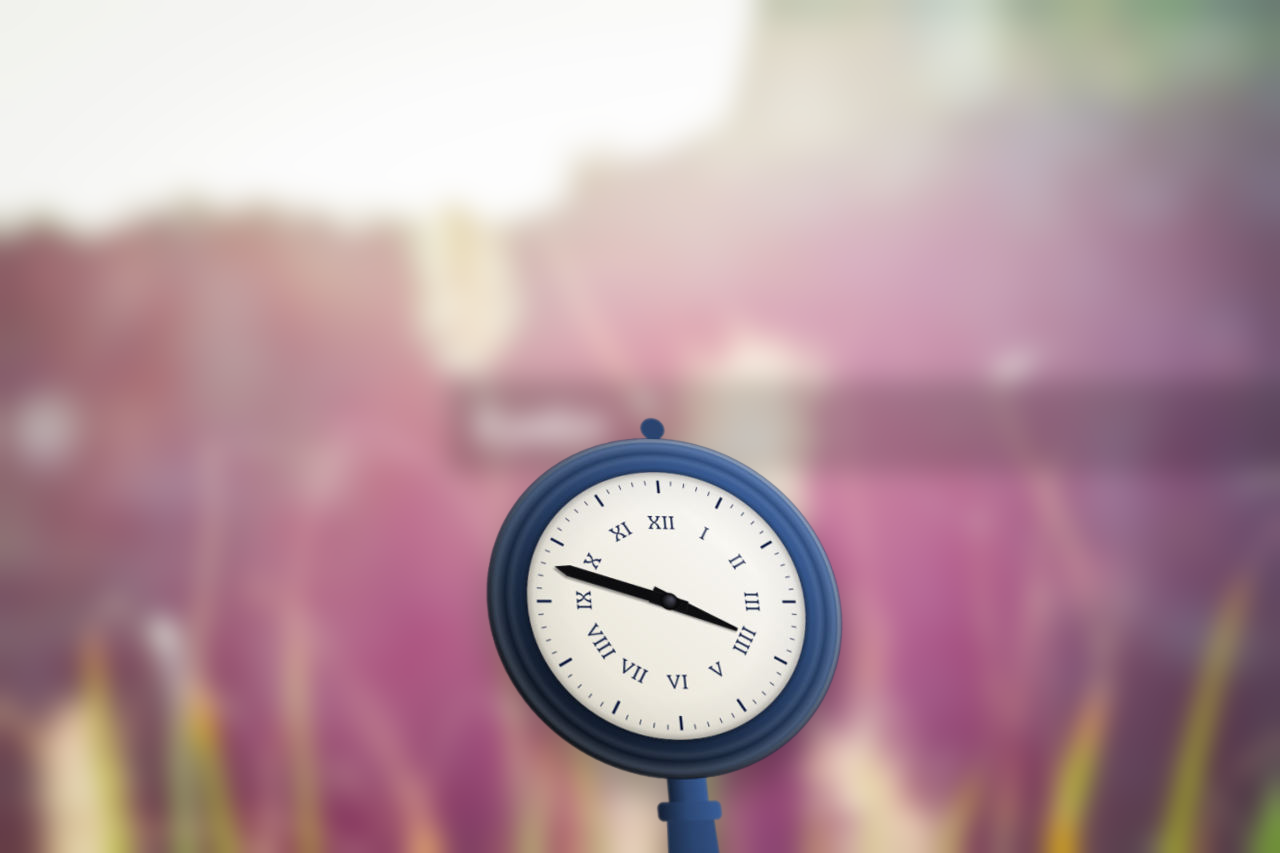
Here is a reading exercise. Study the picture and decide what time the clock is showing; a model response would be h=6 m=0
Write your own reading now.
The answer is h=3 m=48
